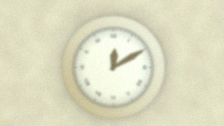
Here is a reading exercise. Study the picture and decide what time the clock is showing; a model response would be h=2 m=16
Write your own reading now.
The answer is h=12 m=10
